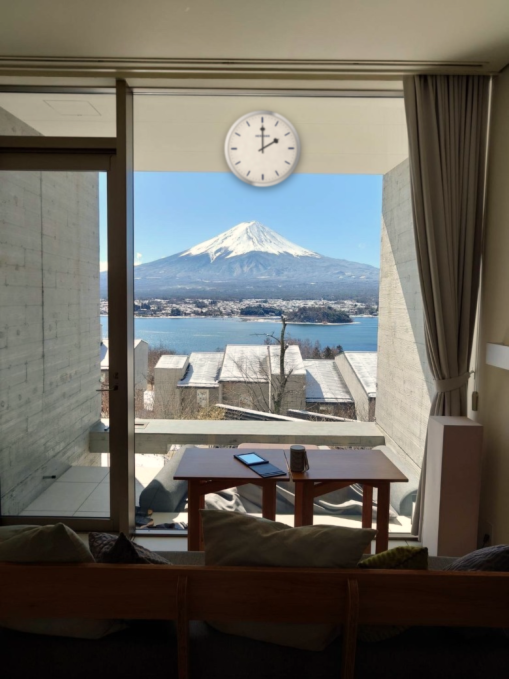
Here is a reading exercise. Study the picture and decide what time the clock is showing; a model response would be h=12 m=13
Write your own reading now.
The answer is h=2 m=0
